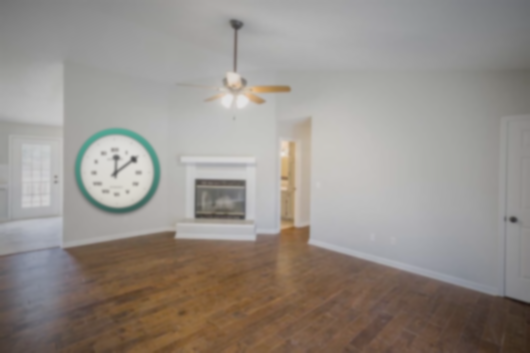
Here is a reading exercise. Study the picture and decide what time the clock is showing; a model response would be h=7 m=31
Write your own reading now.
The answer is h=12 m=9
